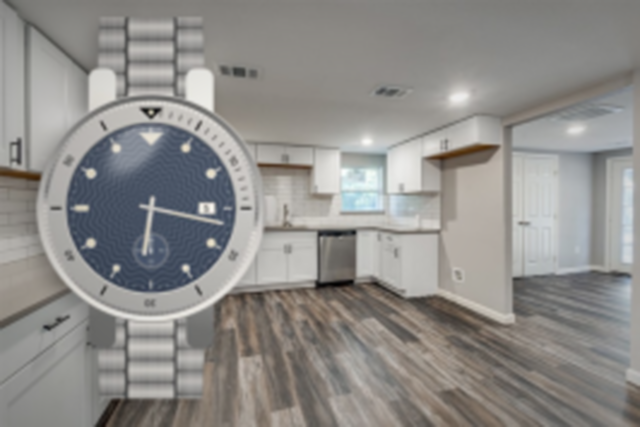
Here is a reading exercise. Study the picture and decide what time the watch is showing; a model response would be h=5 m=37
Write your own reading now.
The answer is h=6 m=17
